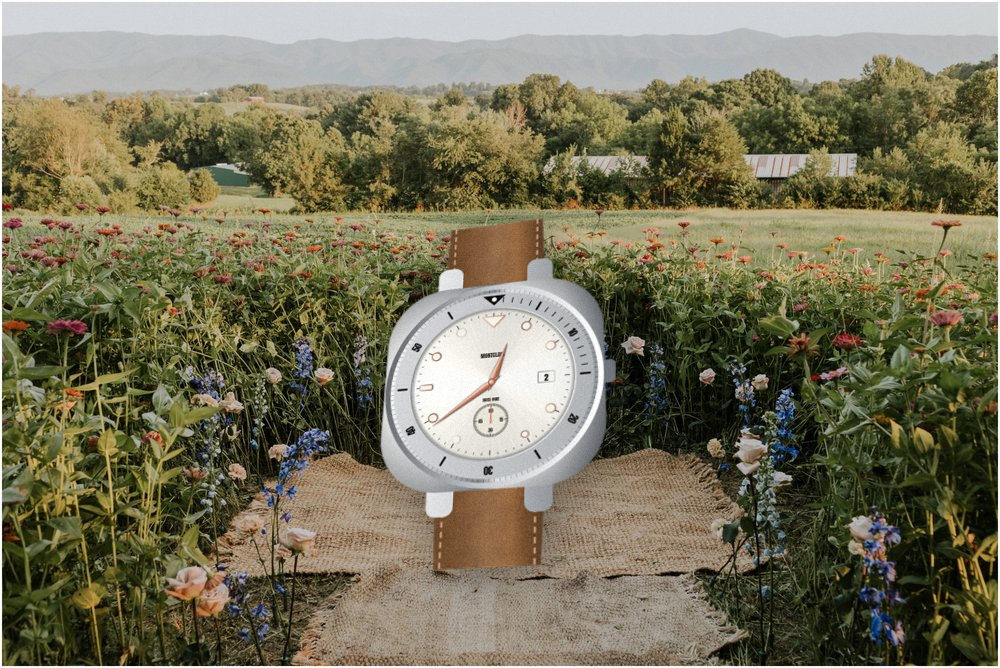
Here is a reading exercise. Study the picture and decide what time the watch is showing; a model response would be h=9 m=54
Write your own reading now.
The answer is h=12 m=39
